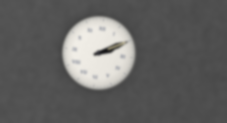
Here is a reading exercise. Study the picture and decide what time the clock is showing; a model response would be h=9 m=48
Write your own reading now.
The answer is h=2 m=10
